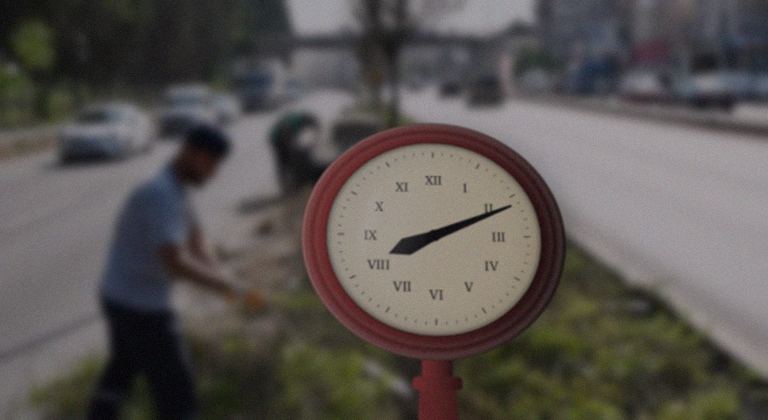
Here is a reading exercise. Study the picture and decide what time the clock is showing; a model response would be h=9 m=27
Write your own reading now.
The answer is h=8 m=11
